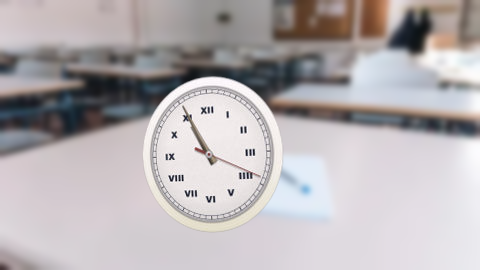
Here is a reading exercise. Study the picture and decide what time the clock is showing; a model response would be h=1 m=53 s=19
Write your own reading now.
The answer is h=10 m=55 s=19
